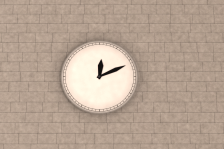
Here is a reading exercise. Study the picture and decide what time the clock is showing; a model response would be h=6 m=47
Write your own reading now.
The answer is h=12 m=11
